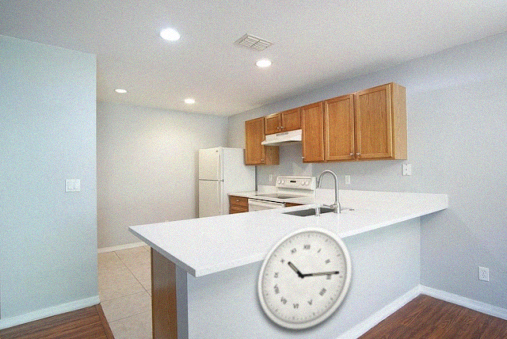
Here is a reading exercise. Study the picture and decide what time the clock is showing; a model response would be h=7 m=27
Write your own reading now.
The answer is h=10 m=14
